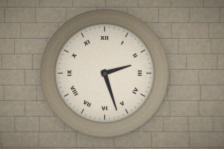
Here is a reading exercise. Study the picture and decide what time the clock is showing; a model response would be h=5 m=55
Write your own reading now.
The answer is h=2 m=27
